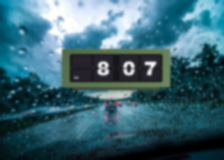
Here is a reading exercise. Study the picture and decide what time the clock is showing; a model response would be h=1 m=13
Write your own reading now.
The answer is h=8 m=7
